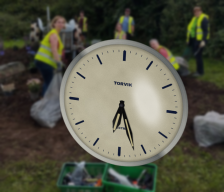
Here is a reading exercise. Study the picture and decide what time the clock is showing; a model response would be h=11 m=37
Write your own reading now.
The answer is h=6 m=27
